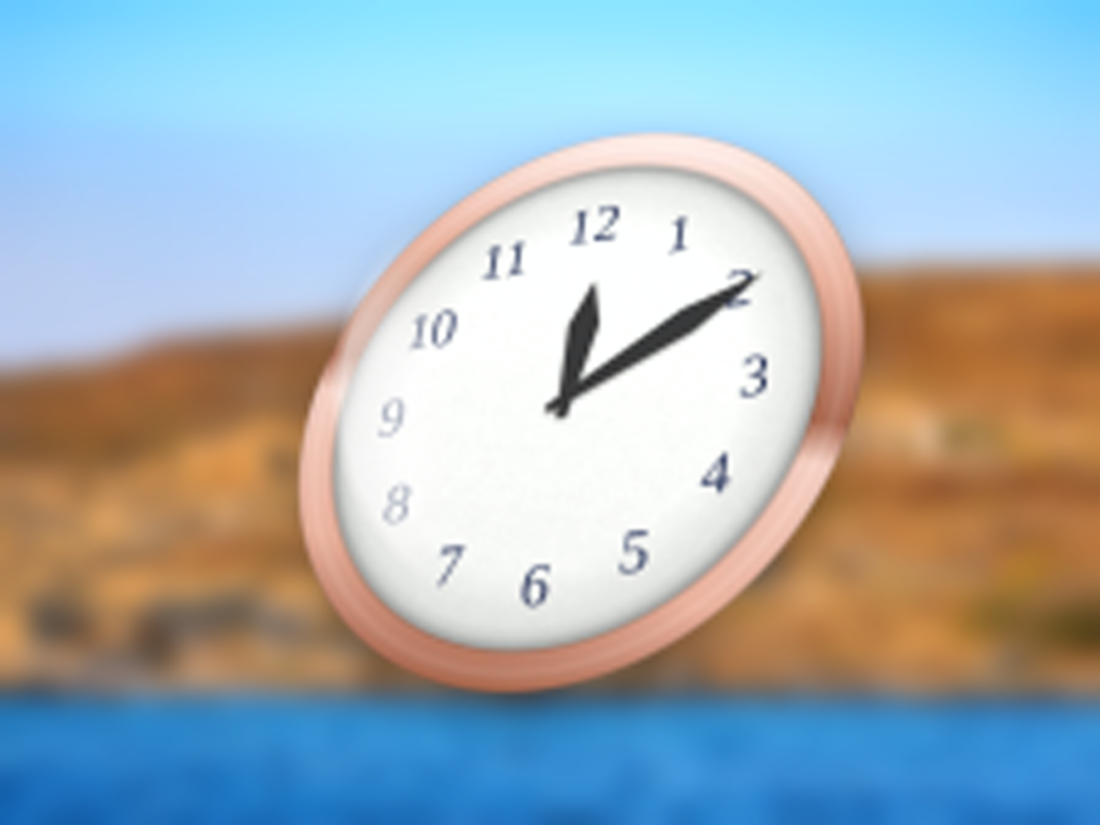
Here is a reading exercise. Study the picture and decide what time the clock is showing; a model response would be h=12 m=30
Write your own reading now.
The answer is h=12 m=10
